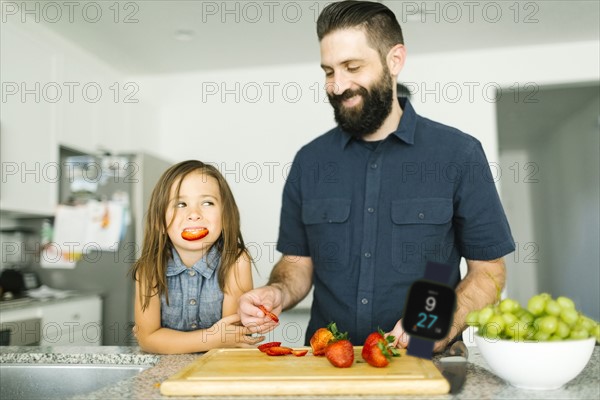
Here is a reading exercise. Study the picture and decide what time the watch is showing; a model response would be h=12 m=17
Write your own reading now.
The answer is h=9 m=27
